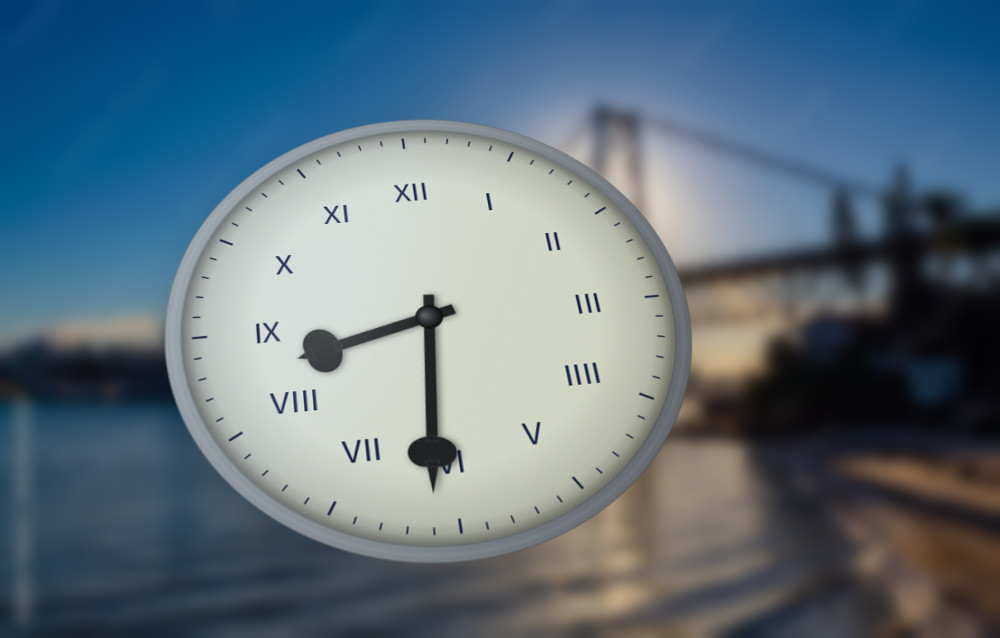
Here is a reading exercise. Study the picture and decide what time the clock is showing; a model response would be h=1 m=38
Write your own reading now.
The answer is h=8 m=31
